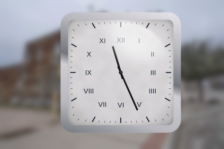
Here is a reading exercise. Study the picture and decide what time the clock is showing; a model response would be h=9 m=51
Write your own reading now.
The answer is h=11 m=26
